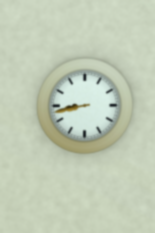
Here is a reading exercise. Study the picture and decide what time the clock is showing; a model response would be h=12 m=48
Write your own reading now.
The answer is h=8 m=43
